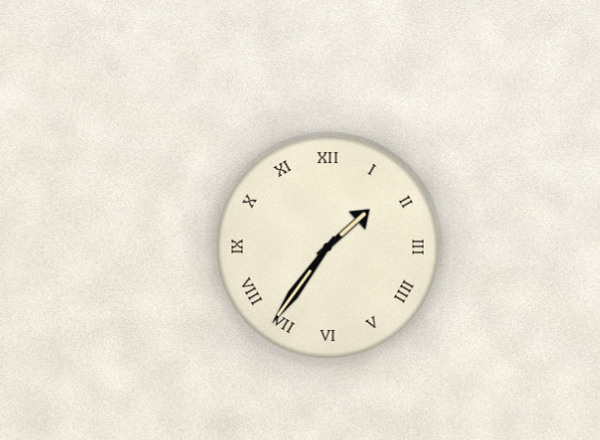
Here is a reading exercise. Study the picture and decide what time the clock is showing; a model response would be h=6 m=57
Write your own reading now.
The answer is h=1 m=36
